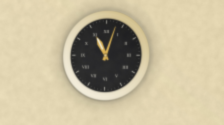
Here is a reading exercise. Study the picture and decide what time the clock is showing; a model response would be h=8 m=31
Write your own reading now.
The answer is h=11 m=3
